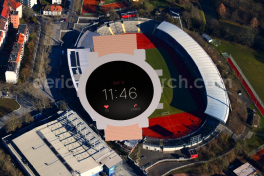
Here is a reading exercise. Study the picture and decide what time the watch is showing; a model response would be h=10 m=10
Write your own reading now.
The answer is h=11 m=46
